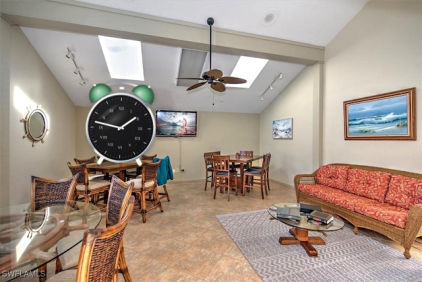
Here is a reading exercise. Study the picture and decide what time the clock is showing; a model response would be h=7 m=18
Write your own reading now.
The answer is h=1 m=47
